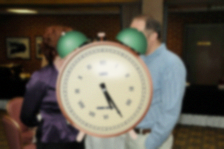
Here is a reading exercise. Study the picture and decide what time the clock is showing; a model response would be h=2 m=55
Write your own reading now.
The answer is h=5 m=25
